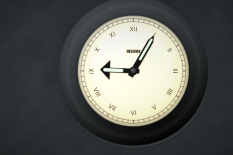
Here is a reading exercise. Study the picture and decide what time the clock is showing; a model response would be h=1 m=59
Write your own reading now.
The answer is h=9 m=5
